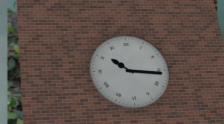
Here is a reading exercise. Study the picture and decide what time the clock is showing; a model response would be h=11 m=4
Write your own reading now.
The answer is h=10 m=16
